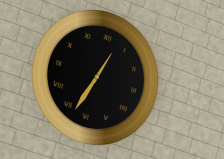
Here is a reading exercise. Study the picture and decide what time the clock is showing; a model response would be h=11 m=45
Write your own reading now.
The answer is h=12 m=33
